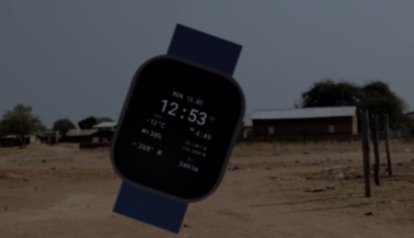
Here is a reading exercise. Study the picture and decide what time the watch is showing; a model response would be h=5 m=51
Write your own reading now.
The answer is h=12 m=53
